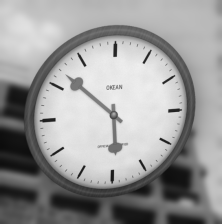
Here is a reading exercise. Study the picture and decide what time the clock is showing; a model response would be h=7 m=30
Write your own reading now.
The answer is h=5 m=52
